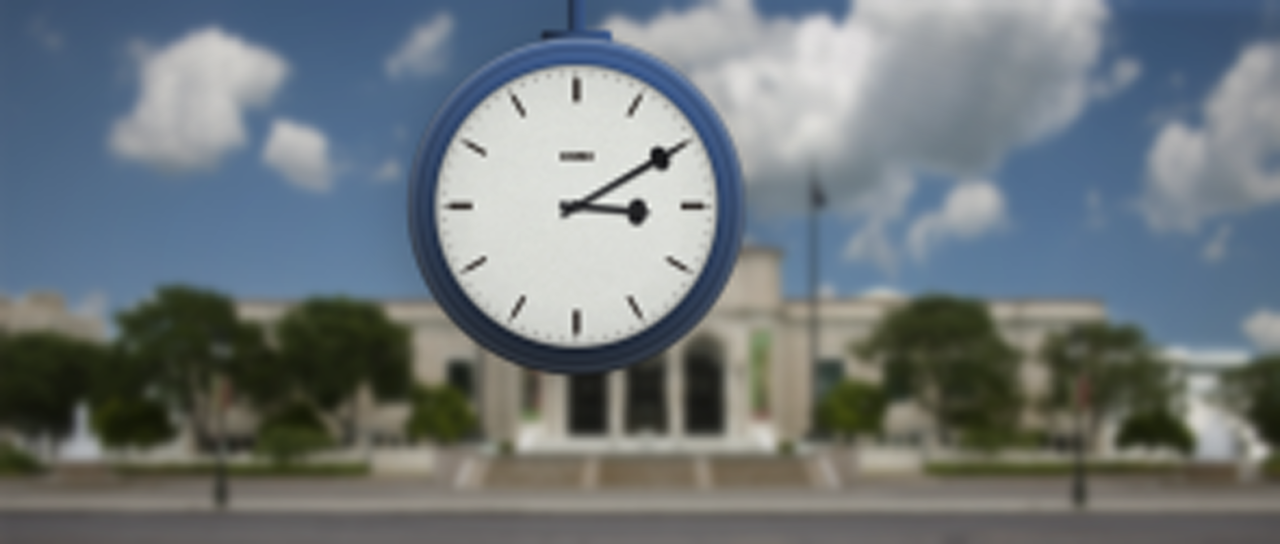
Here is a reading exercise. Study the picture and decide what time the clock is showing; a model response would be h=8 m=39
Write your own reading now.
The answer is h=3 m=10
